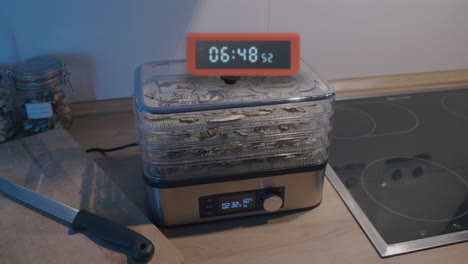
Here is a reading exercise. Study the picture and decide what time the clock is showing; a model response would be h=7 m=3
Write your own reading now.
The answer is h=6 m=48
